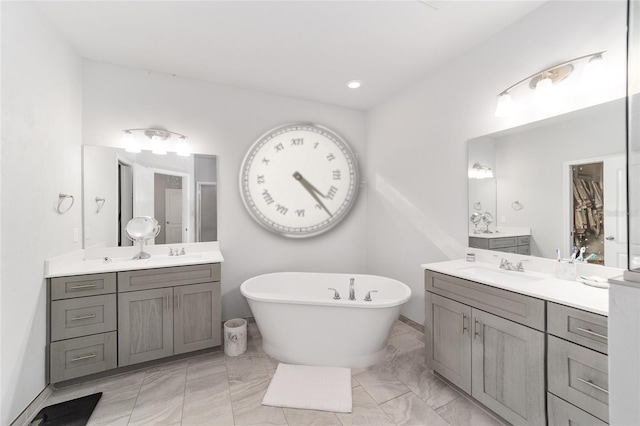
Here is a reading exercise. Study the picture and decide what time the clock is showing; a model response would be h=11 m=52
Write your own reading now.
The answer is h=4 m=24
